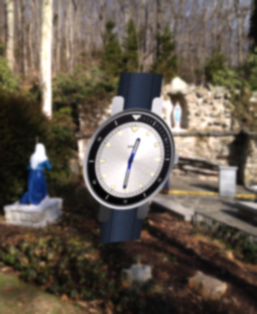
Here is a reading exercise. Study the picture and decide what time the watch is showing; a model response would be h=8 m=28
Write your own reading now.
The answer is h=12 m=31
